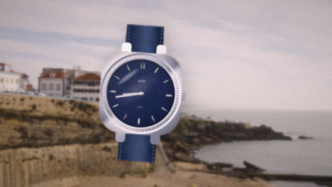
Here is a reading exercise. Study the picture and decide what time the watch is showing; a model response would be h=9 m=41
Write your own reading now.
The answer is h=8 m=43
